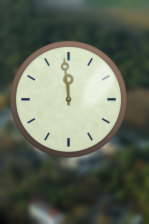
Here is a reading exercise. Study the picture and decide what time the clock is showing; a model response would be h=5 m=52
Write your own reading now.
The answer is h=11 m=59
